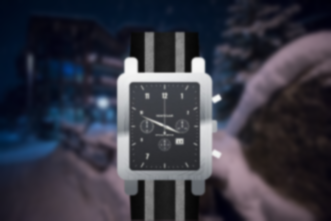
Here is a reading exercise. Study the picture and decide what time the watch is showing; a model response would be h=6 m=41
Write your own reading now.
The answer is h=3 m=49
